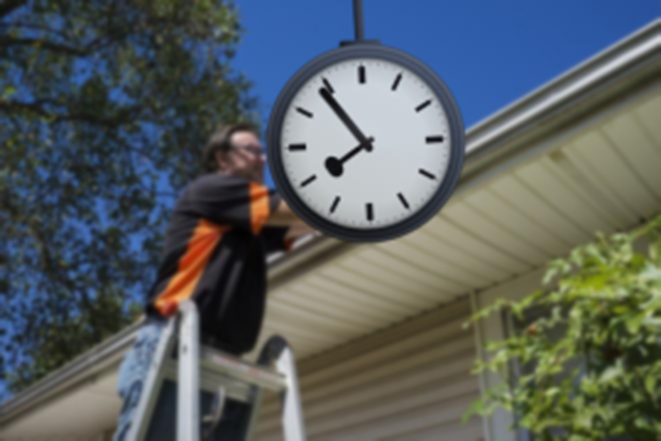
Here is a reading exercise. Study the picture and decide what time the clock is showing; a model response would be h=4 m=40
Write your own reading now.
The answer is h=7 m=54
